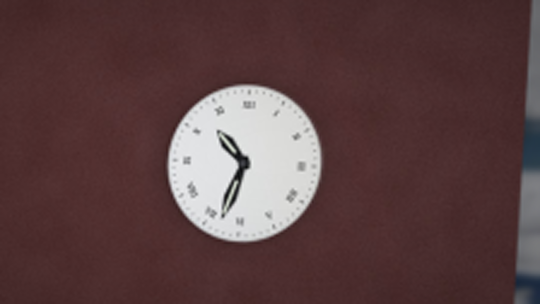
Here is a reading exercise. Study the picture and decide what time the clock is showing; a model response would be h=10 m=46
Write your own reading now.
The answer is h=10 m=33
